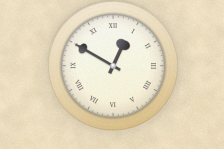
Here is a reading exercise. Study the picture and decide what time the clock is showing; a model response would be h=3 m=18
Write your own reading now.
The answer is h=12 m=50
